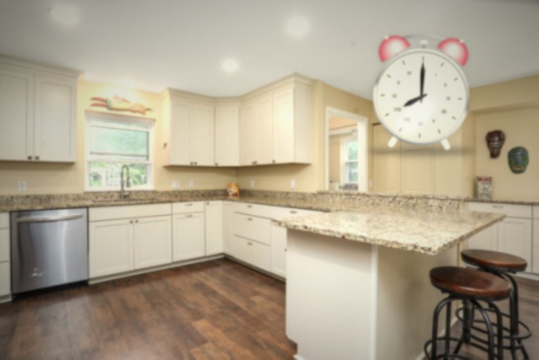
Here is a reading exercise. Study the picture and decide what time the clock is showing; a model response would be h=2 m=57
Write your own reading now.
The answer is h=8 m=0
